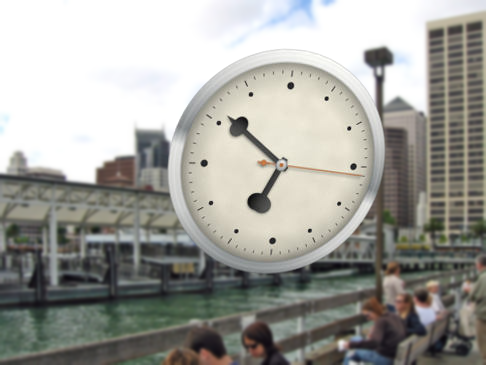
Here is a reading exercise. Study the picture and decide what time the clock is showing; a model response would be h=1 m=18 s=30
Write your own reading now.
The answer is h=6 m=51 s=16
